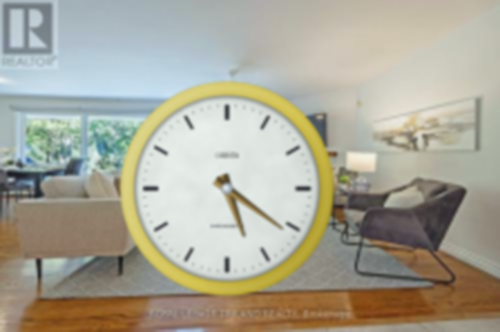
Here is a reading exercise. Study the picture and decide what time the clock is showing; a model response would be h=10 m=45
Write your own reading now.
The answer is h=5 m=21
